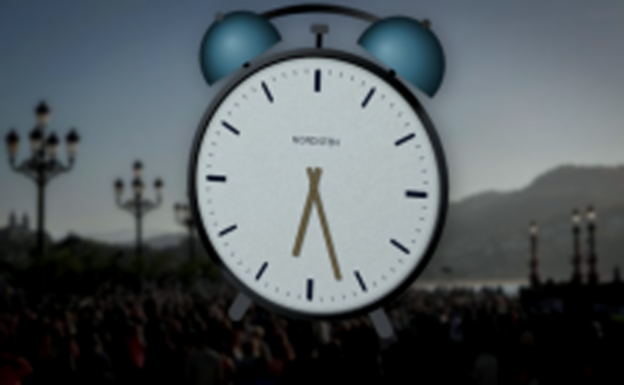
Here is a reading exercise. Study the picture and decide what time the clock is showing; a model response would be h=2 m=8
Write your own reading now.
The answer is h=6 m=27
